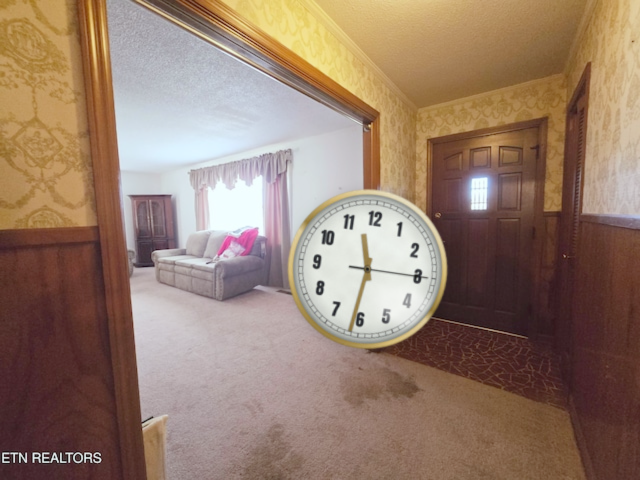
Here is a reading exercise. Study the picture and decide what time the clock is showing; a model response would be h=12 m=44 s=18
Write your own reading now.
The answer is h=11 m=31 s=15
